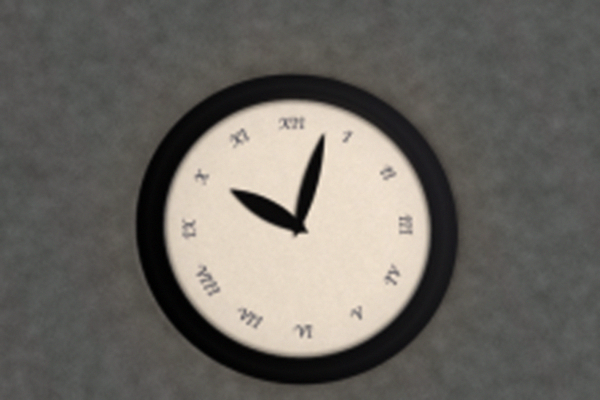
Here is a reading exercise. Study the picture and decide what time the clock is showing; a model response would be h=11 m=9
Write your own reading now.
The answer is h=10 m=3
